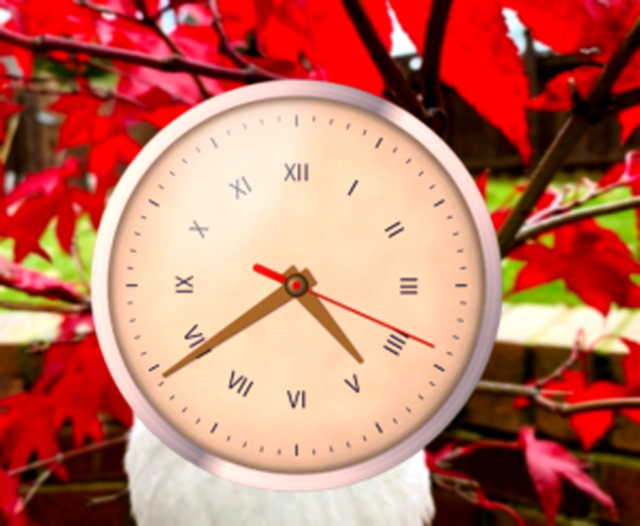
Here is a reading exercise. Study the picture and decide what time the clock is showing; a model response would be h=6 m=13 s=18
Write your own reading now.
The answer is h=4 m=39 s=19
